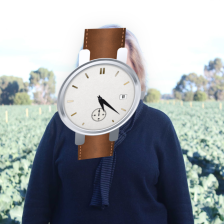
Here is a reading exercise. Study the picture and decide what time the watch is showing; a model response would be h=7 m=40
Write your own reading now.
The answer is h=5 m=22
